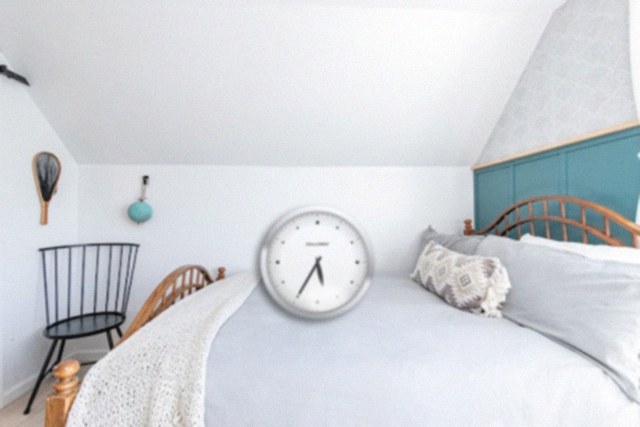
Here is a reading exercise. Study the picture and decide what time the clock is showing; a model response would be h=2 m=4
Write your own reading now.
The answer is h=5 m=35
